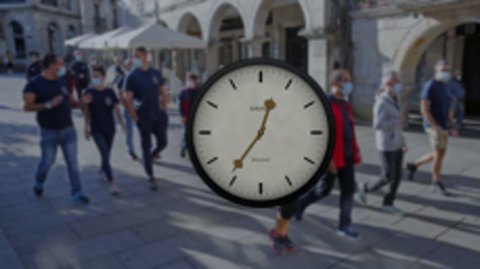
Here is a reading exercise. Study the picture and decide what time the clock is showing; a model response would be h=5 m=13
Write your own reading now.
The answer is h=12 m=36
